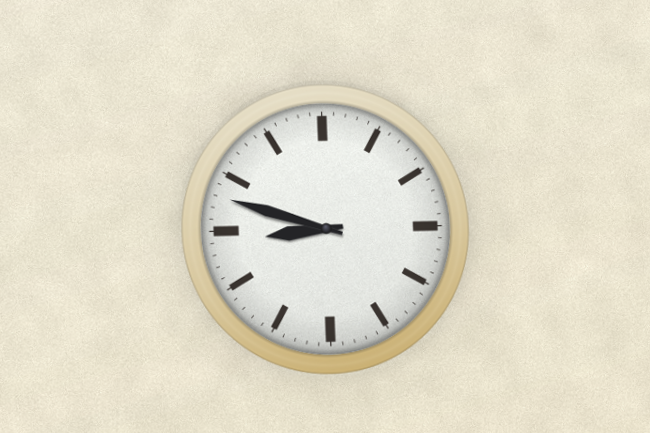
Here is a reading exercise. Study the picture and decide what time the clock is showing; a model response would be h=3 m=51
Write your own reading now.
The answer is h=8 m=48
